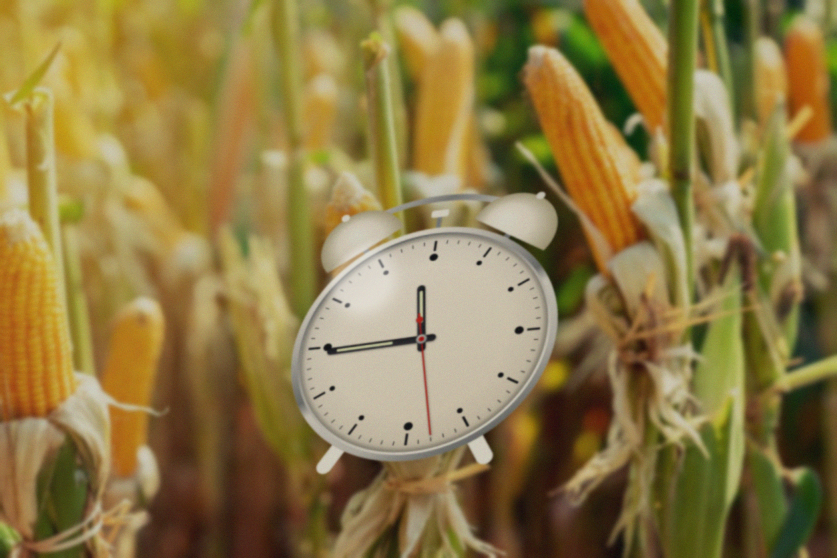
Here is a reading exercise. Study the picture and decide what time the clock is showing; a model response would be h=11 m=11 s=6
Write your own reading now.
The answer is h=11 m=44 s=28
